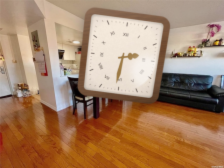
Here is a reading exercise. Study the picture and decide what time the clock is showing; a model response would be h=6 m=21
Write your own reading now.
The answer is h=2 m=31
